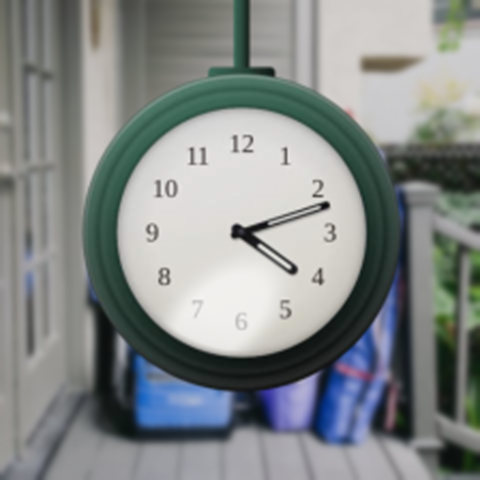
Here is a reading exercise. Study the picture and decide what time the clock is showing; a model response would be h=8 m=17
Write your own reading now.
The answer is h=4 m=12
